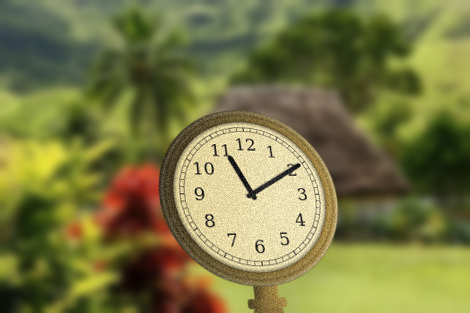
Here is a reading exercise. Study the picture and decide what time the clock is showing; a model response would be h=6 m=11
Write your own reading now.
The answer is h=11 m=10
